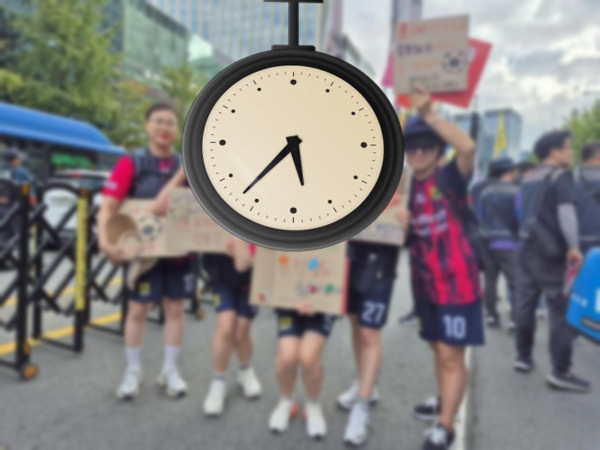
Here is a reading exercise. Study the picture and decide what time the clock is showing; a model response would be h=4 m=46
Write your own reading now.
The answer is h=5 m=37
